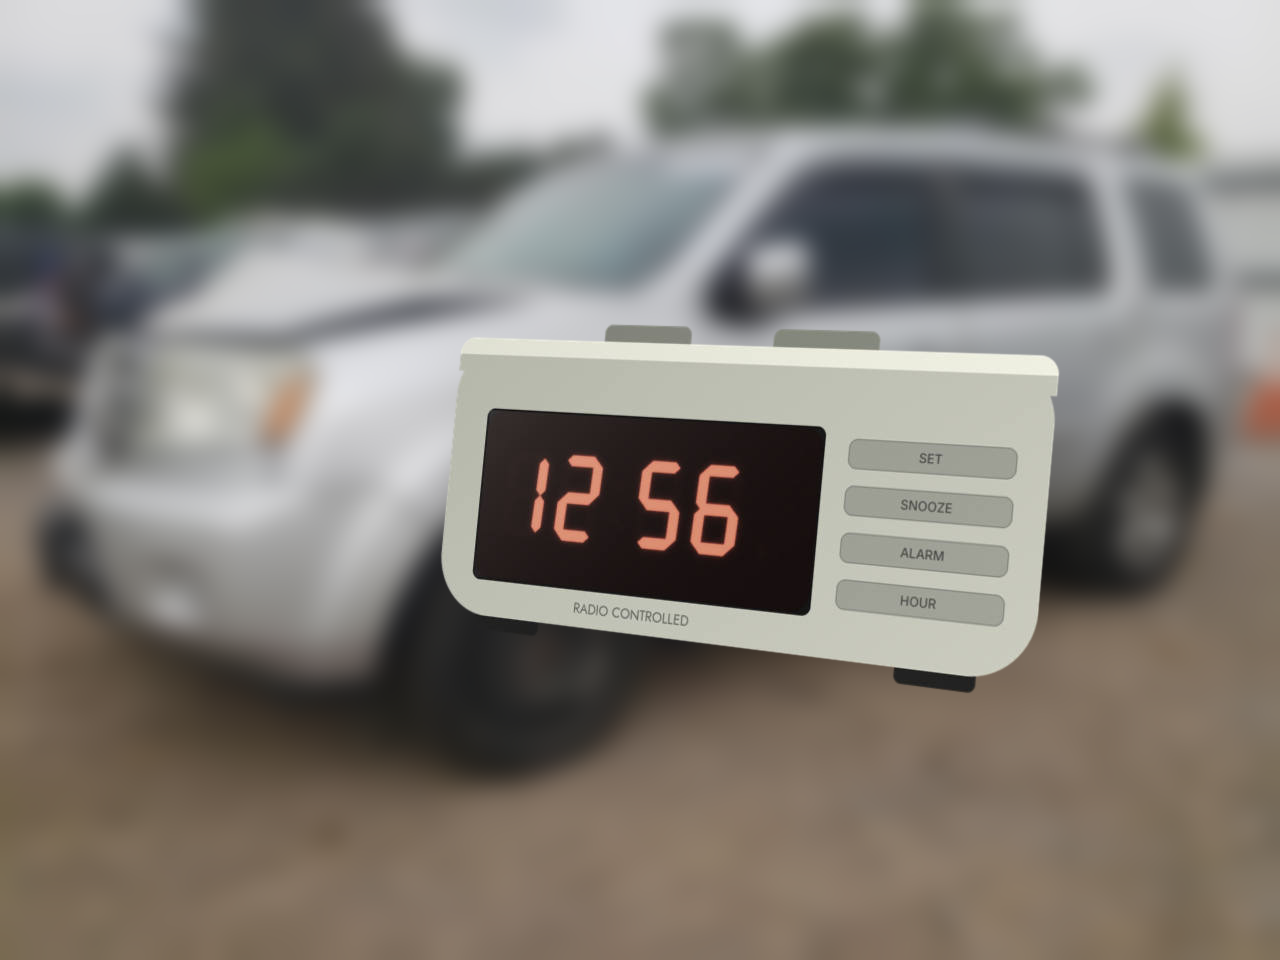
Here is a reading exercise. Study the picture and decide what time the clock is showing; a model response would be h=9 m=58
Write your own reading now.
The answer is h=12 m=56
